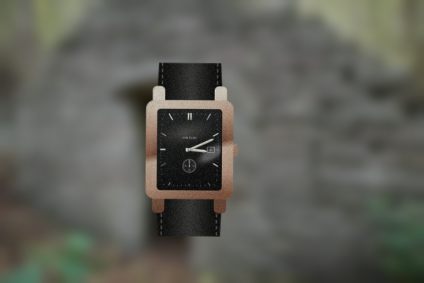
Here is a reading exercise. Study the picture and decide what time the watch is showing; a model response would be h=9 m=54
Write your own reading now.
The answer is h=3 m=11
